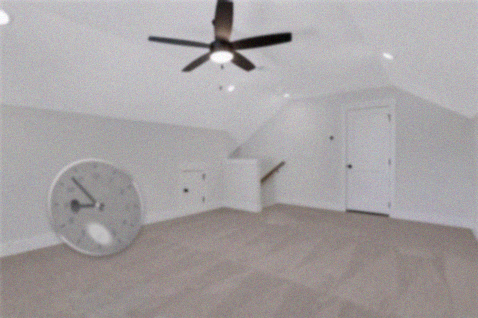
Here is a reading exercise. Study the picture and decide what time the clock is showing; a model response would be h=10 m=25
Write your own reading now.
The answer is h=8 m=53
